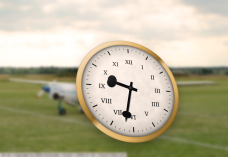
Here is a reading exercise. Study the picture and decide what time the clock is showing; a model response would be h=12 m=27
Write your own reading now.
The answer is h=9 m=32
